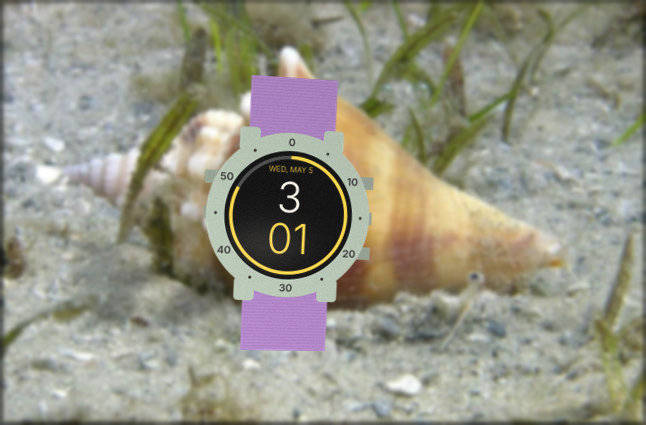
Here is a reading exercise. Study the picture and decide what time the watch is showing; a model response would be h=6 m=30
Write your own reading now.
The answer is h=3 m=1
